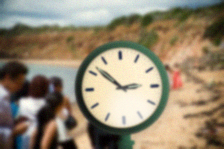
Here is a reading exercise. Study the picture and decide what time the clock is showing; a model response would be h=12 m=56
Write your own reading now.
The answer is h=2 m=52
